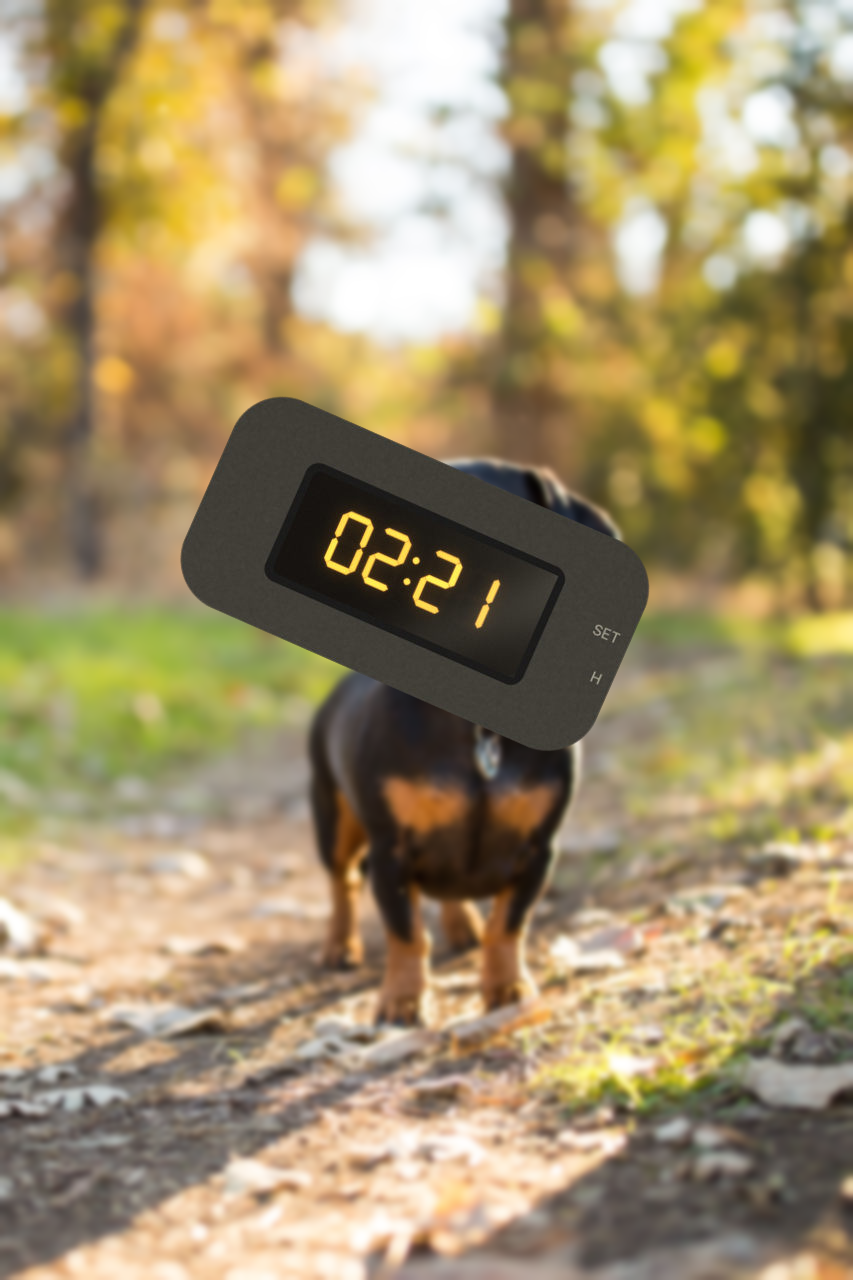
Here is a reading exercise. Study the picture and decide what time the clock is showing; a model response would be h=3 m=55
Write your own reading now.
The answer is h=2 m=21
